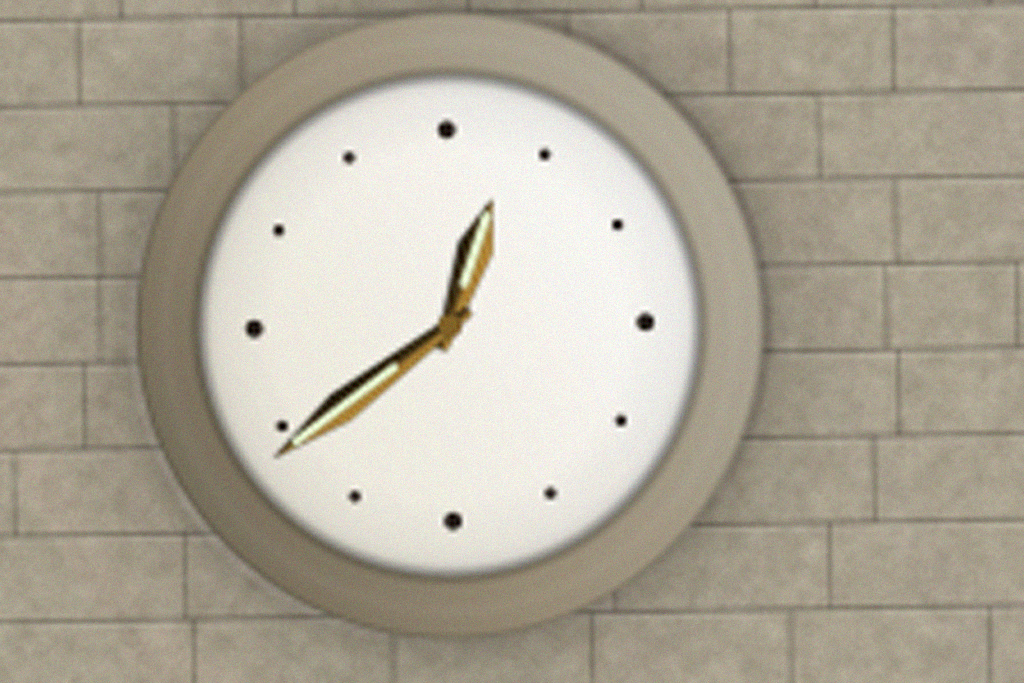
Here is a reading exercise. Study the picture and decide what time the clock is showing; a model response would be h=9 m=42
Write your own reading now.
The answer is h=12 m=39
